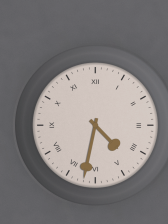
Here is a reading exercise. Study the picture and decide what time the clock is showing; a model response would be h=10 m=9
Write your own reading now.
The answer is h=4 m=32
